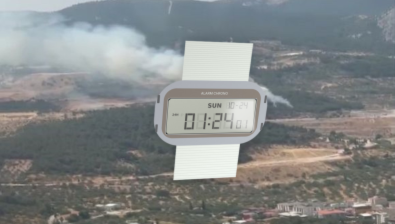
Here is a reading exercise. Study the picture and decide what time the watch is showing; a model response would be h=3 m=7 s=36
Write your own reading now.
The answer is h=1 m=24 s=1
